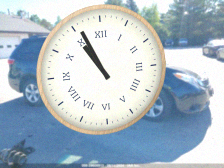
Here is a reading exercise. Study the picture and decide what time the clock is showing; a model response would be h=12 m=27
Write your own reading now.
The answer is h=10 m=56
